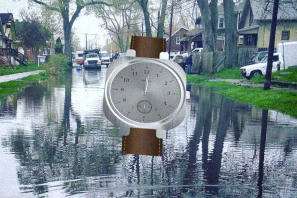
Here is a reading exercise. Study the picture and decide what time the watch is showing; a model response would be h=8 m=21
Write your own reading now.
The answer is h=12 m=1
